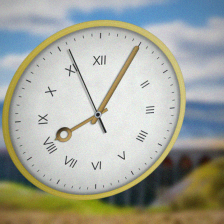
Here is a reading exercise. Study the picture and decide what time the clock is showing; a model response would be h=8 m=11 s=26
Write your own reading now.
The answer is h=8 m=4 s=56
